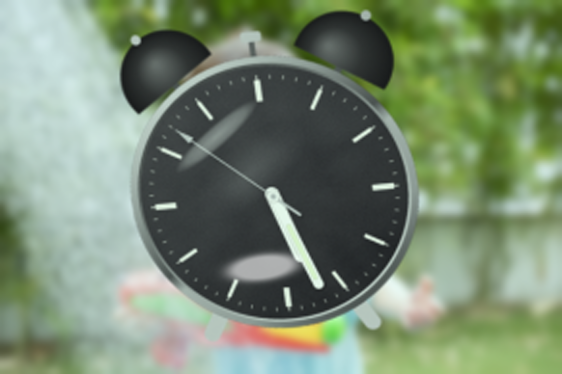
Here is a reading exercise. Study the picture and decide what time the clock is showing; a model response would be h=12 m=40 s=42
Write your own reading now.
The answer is h=5 m=26 s=52
